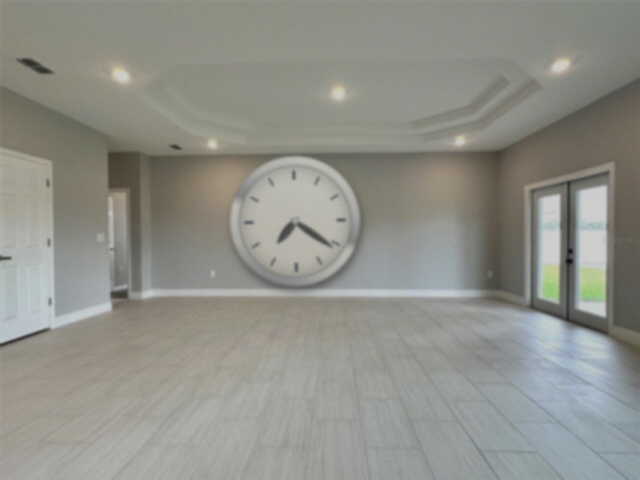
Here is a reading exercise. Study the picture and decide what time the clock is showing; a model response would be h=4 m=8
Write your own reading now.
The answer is h=7 m=21
